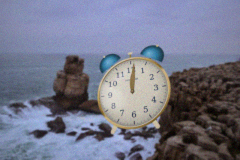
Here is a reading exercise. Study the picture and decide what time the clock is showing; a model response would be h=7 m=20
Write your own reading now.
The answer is h=12 m=1
